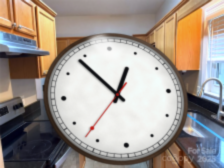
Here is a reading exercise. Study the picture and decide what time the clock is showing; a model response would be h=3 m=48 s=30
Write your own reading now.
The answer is h=12 m=53 s=37
